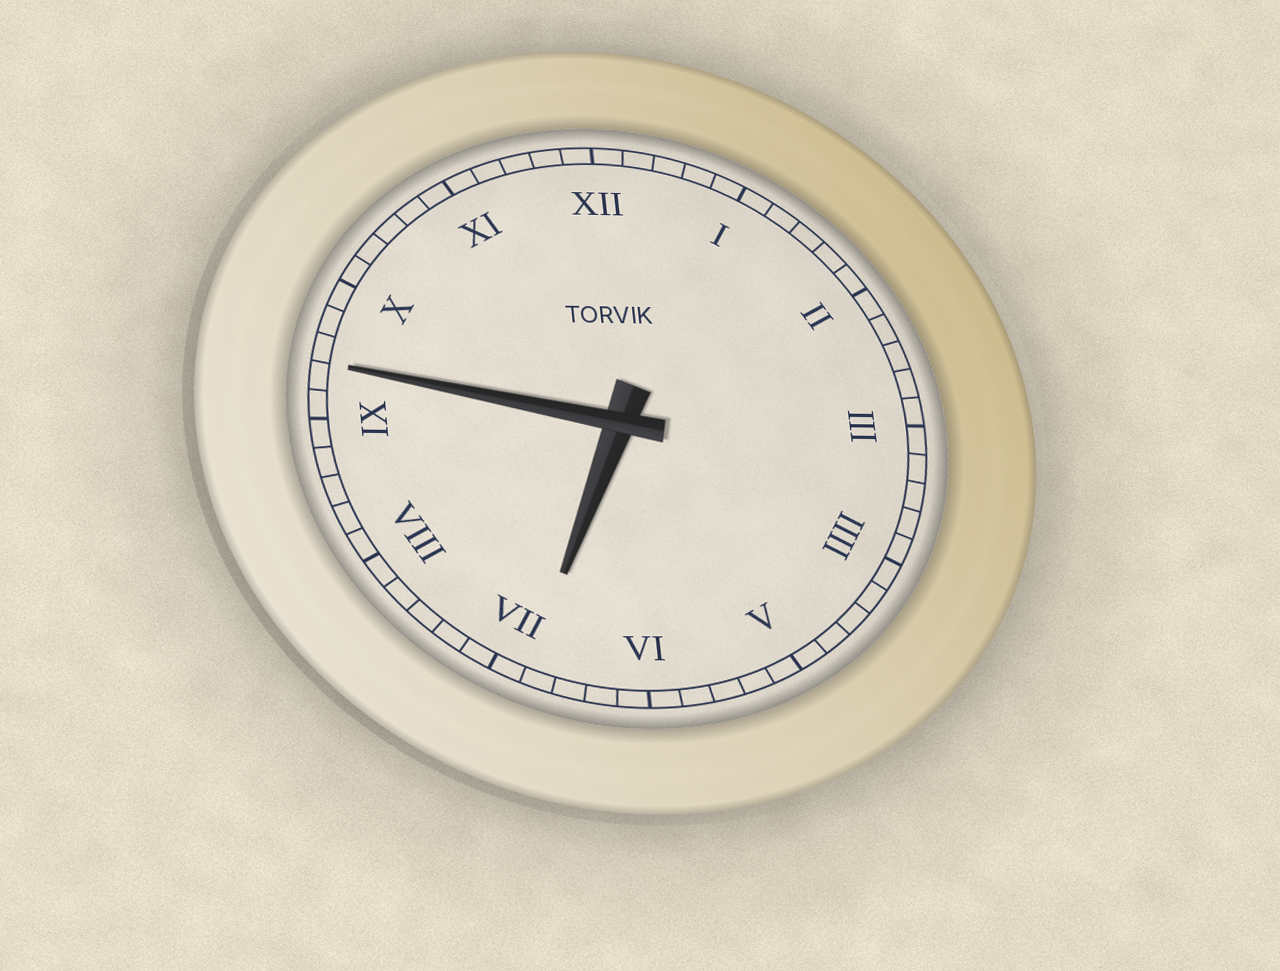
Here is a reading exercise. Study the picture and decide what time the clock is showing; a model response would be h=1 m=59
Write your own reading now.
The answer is h=6 m=47
